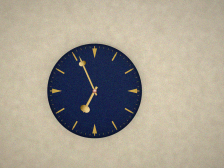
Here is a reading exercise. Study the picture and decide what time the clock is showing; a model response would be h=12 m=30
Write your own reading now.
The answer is h=6 m=56
